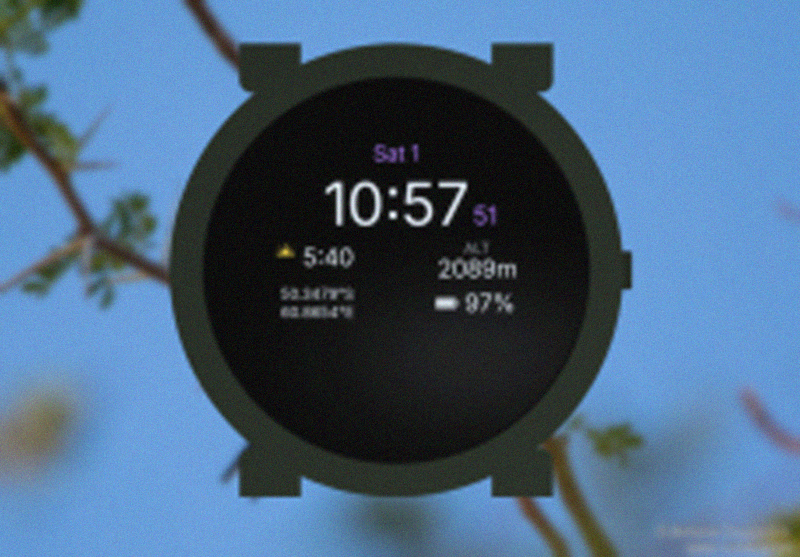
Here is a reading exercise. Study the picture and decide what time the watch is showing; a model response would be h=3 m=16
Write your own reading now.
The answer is h=10 m=57
